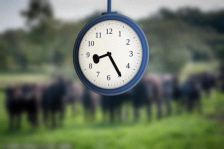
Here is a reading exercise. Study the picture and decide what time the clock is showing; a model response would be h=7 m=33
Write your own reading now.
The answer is h=8 m=25
